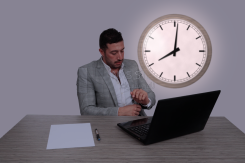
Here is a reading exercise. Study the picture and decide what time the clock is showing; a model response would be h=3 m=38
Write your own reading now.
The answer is h=8 m=1
